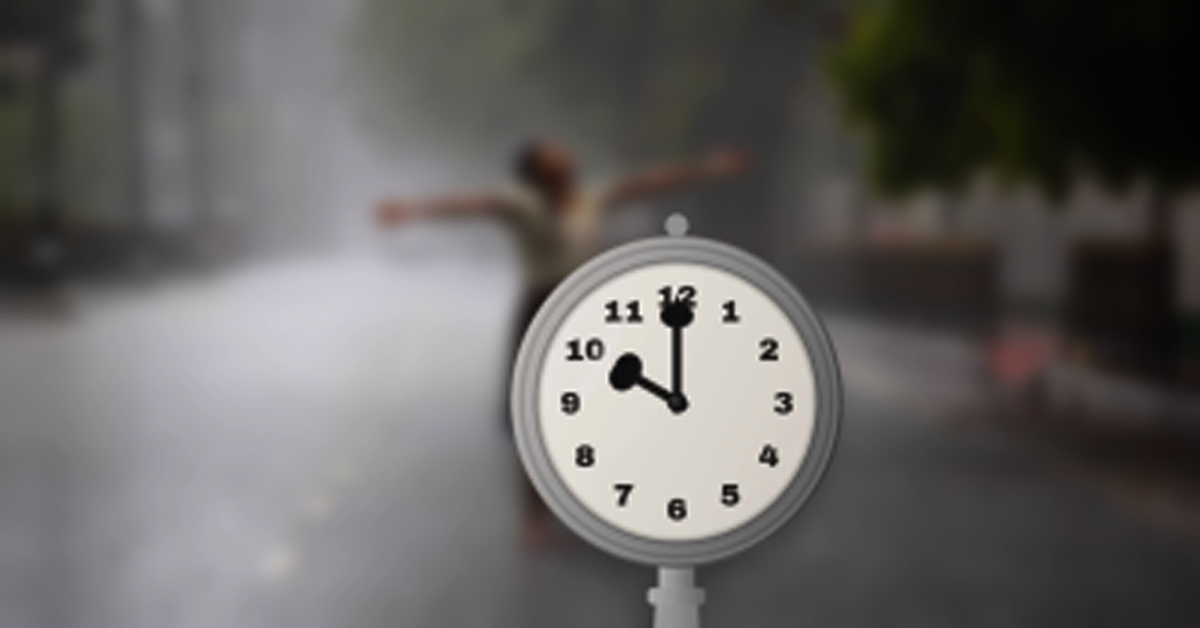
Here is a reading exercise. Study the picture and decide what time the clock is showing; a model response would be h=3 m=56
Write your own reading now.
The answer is h=10 m=0
